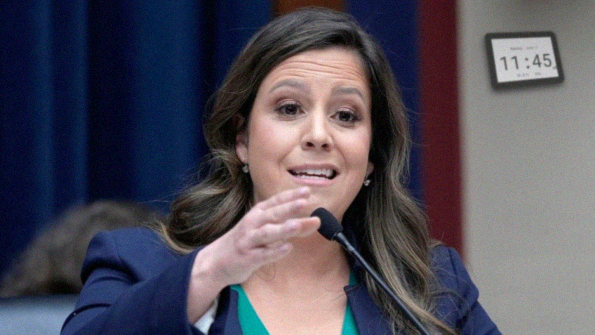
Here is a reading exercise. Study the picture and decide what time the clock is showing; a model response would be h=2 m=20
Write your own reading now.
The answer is h=11 m=45
